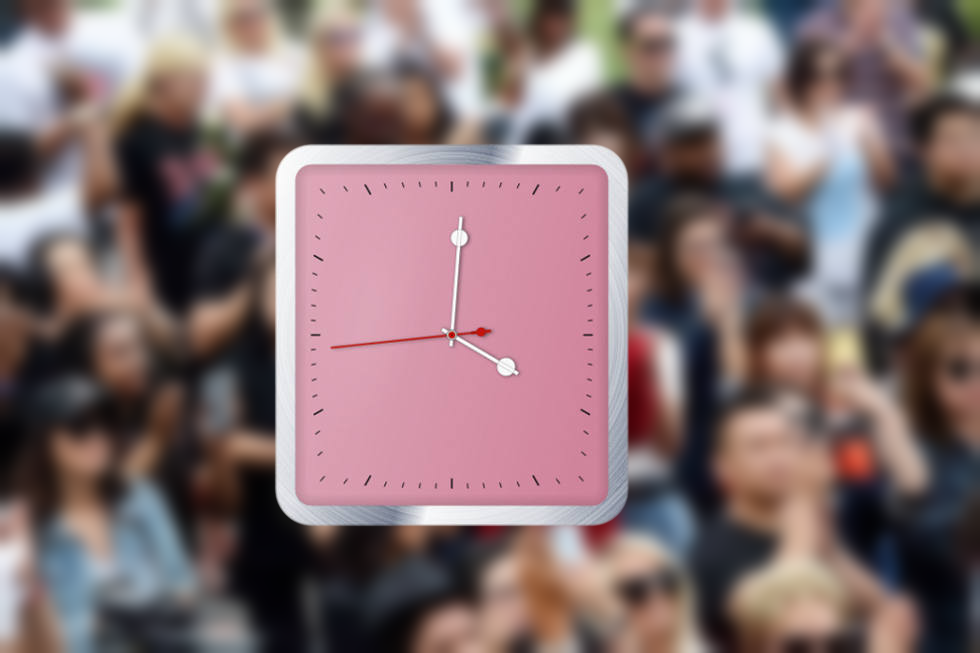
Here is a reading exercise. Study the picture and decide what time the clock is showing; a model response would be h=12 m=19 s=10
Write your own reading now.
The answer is h=4 m=0 s=44
